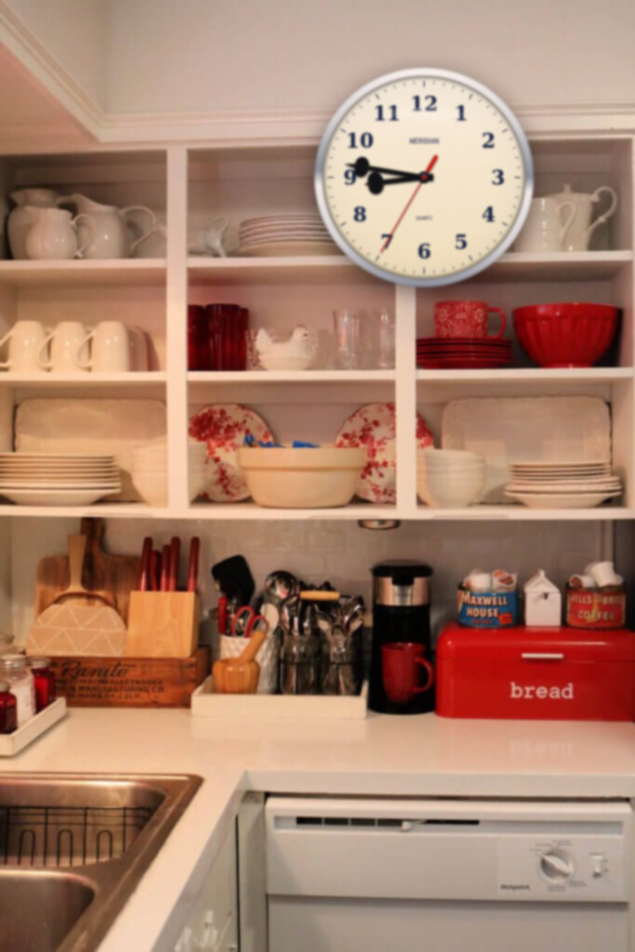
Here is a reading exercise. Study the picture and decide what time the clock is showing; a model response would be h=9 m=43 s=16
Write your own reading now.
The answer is h=8 m=46 s=35
